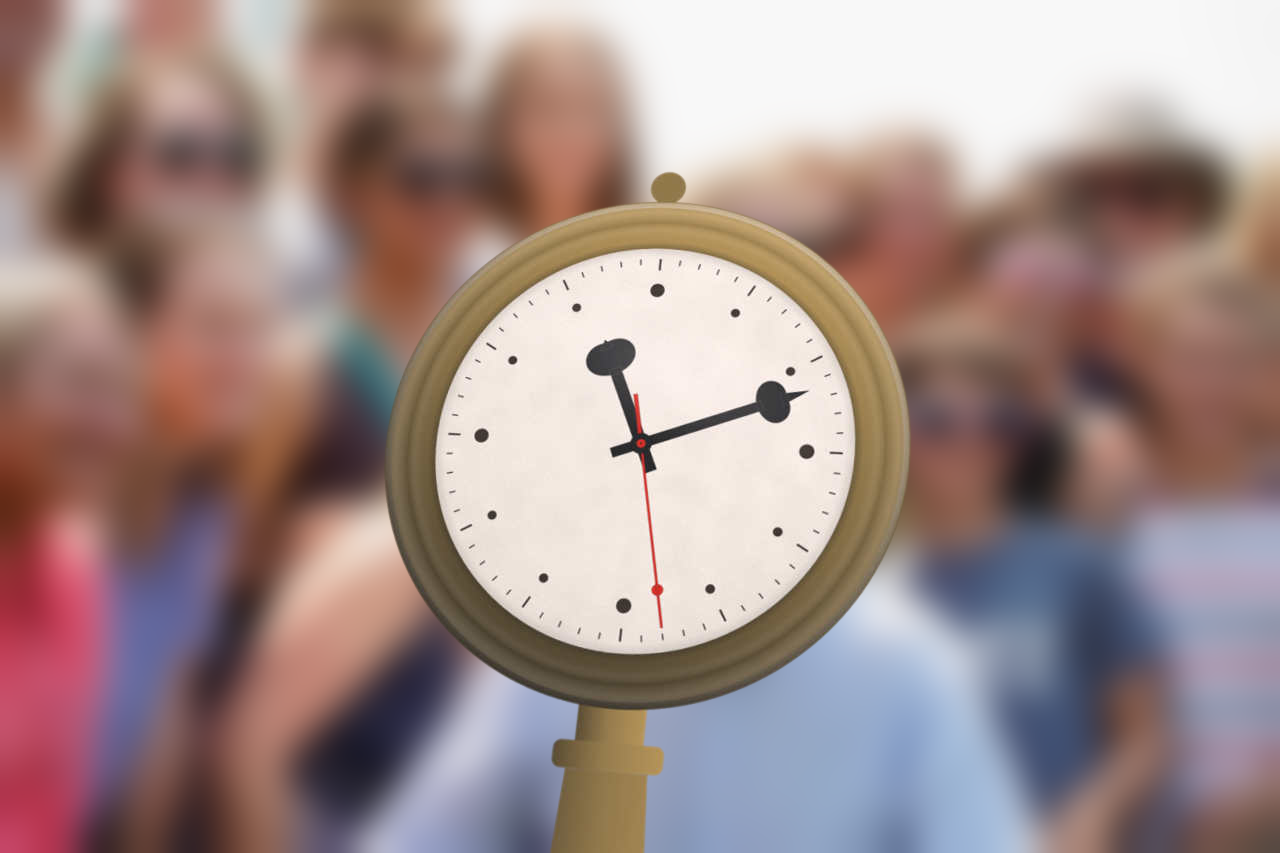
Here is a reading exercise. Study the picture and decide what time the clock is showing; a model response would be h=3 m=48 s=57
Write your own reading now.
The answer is h=11 m=11 s=28
